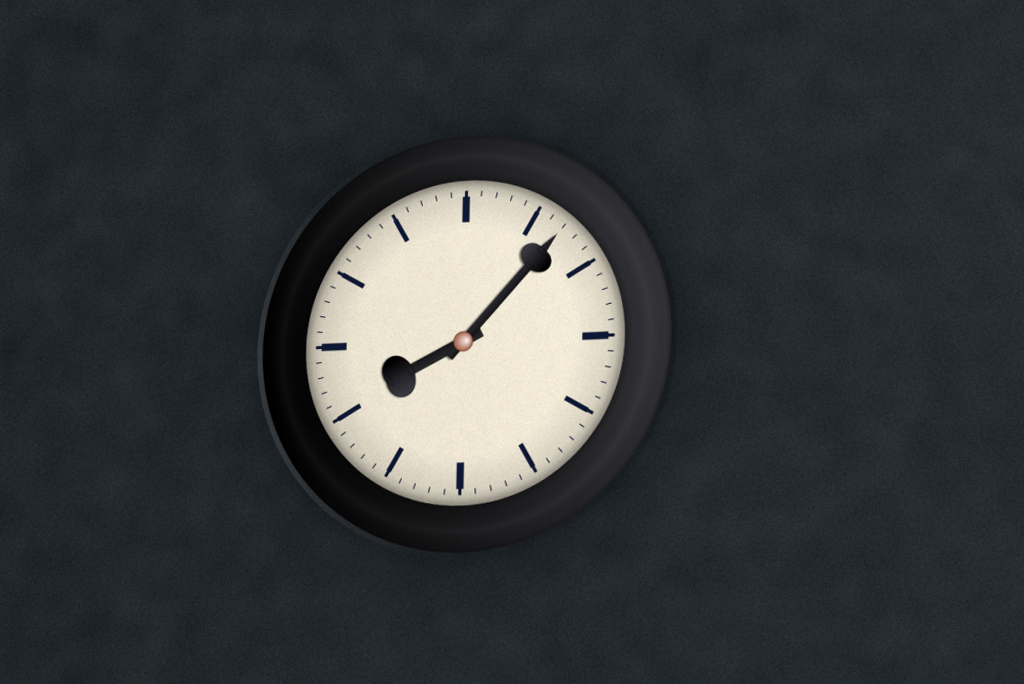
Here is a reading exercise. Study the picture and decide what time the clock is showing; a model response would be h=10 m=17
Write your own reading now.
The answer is h=8 m=7
